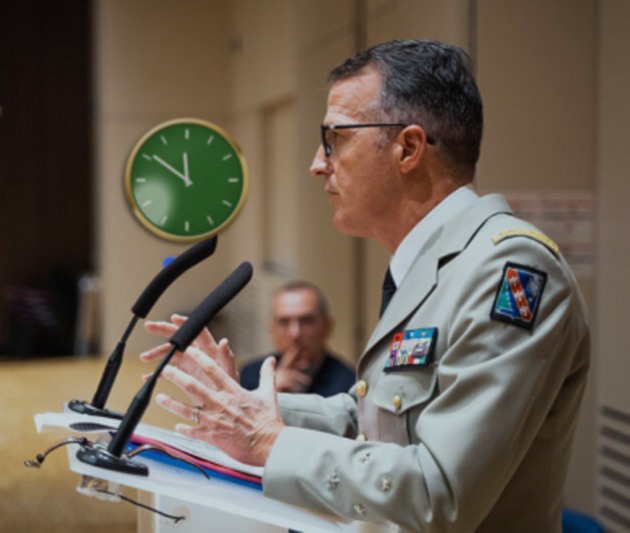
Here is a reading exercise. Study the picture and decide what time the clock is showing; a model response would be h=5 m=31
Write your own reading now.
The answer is h=11 m=51
